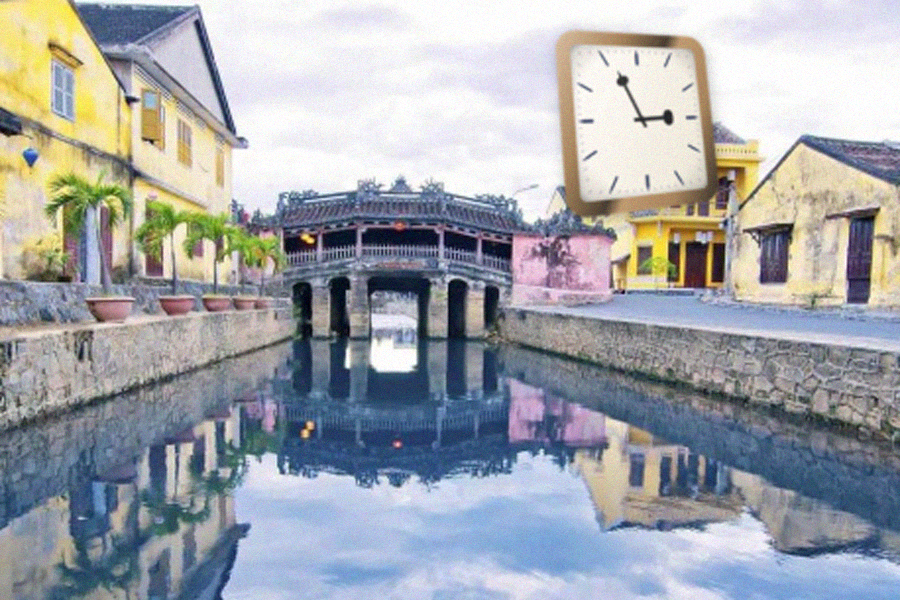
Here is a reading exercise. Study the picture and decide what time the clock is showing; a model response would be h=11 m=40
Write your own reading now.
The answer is h=2 m=56
